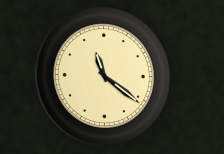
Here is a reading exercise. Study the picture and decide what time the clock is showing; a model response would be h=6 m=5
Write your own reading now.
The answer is h=11 m=21
